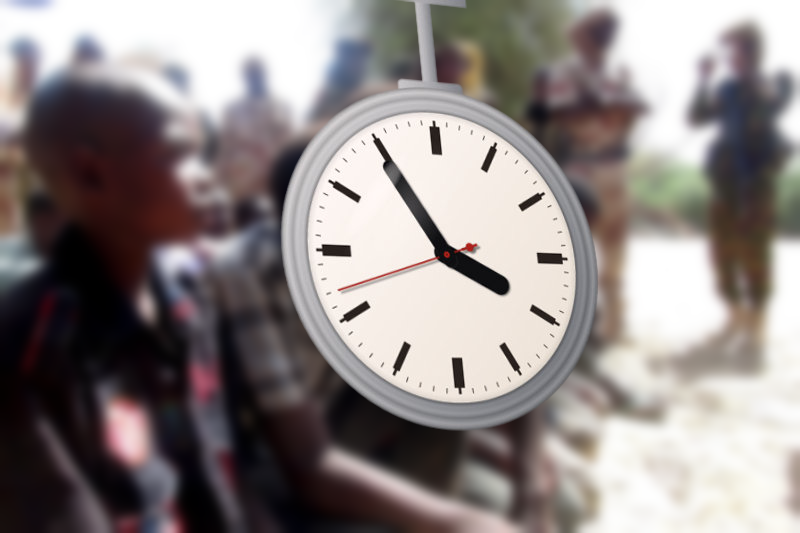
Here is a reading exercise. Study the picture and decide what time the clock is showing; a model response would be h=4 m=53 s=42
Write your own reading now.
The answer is h=3 m=54 s=42
